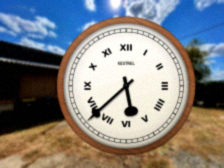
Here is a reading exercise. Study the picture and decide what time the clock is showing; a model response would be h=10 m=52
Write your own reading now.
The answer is h=5 m=38
